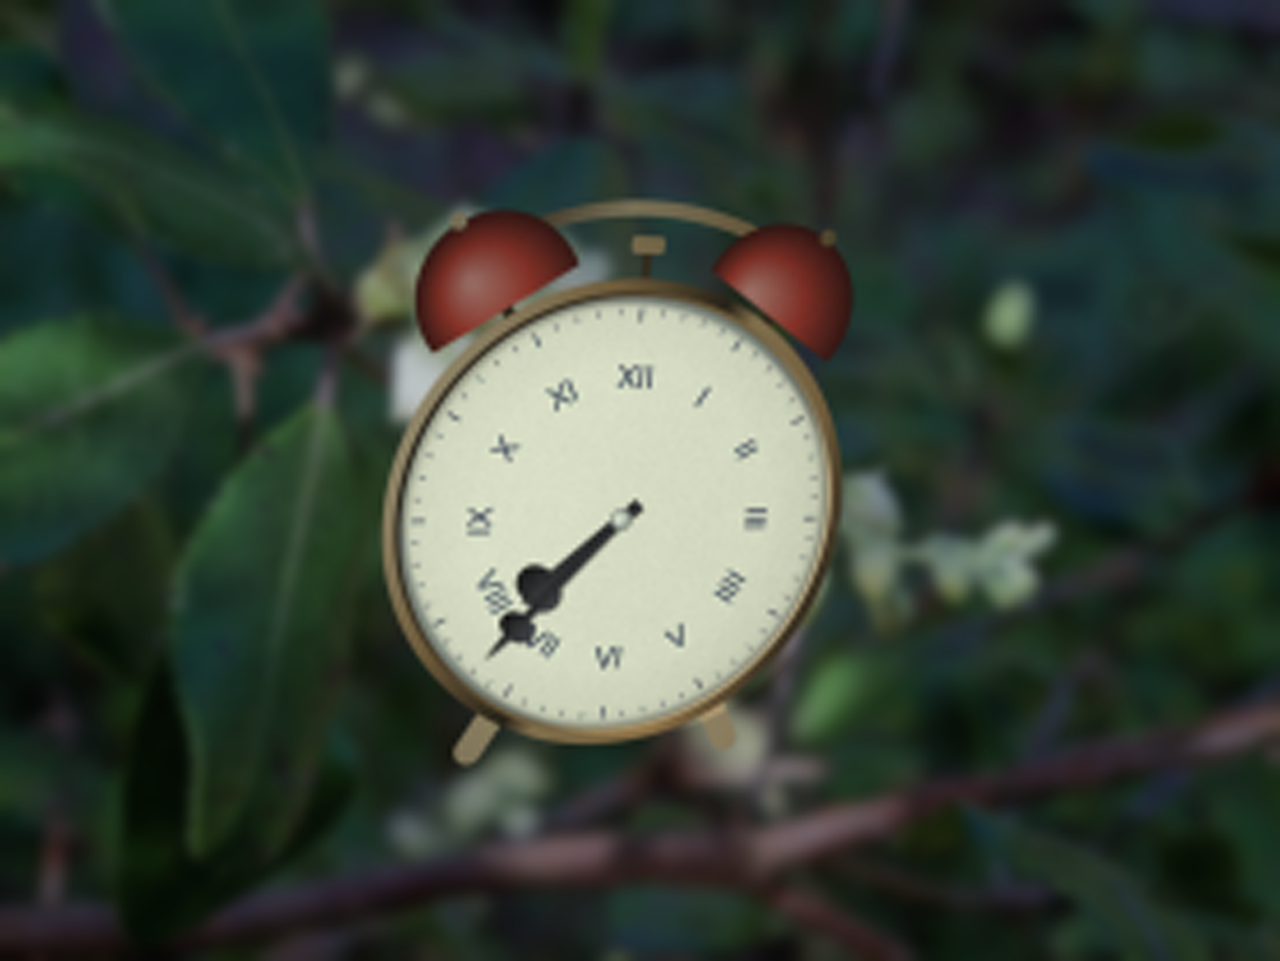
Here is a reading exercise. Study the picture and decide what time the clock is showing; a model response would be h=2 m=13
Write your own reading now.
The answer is h=7 m=37
